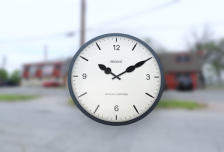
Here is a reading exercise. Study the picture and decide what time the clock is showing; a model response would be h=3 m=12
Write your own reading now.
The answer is h=10 m=10
